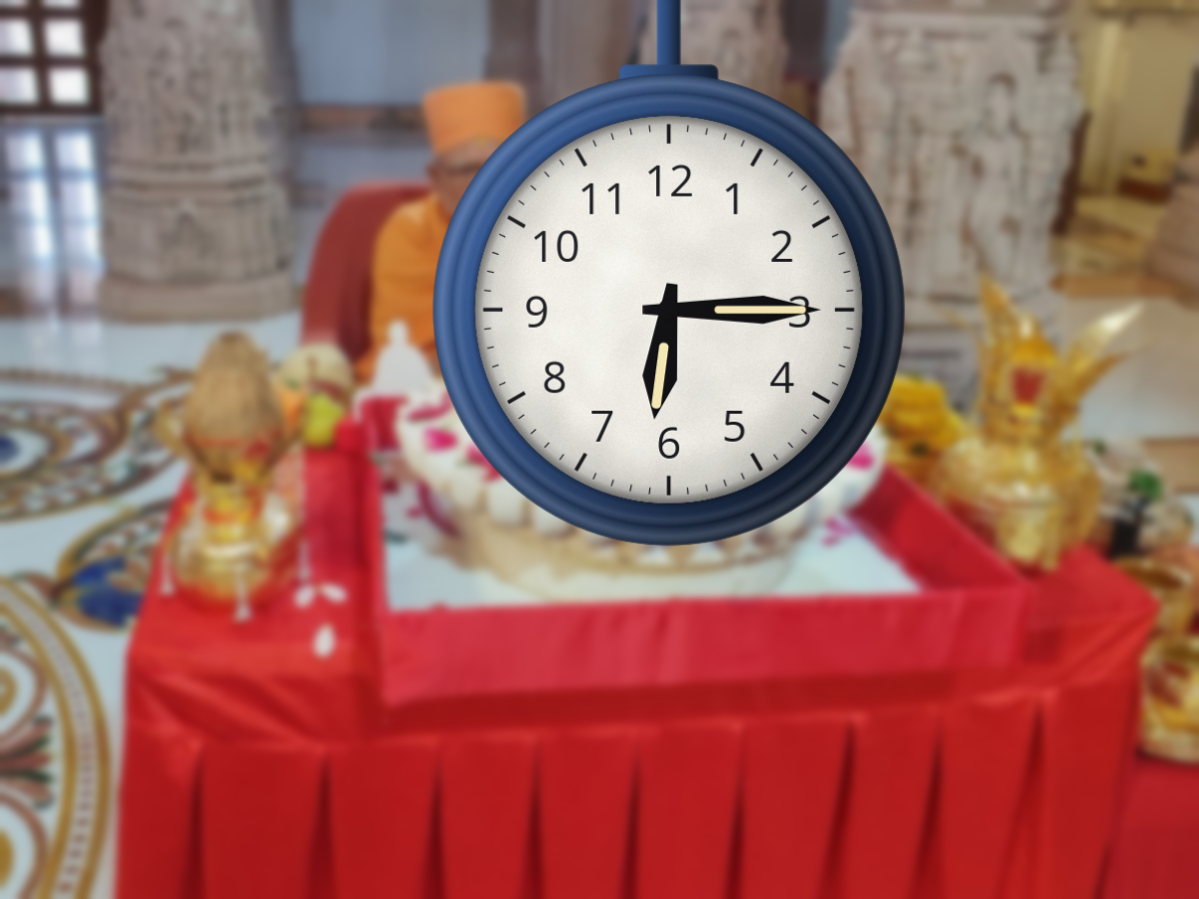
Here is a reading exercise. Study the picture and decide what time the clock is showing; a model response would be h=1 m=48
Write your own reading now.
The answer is h=6 m=15
